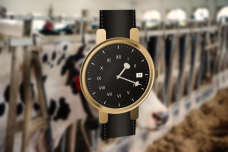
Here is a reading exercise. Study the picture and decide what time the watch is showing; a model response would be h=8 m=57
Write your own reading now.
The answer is h=1 m=19
